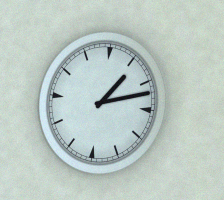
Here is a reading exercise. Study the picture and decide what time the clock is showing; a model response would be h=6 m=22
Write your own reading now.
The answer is h=1 m=12
